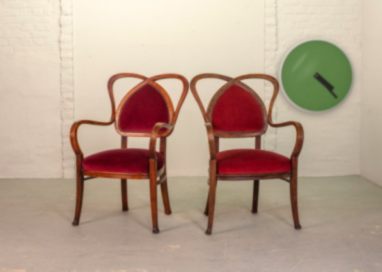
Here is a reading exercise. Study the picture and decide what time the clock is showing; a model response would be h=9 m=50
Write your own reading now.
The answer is h=4 m=23
